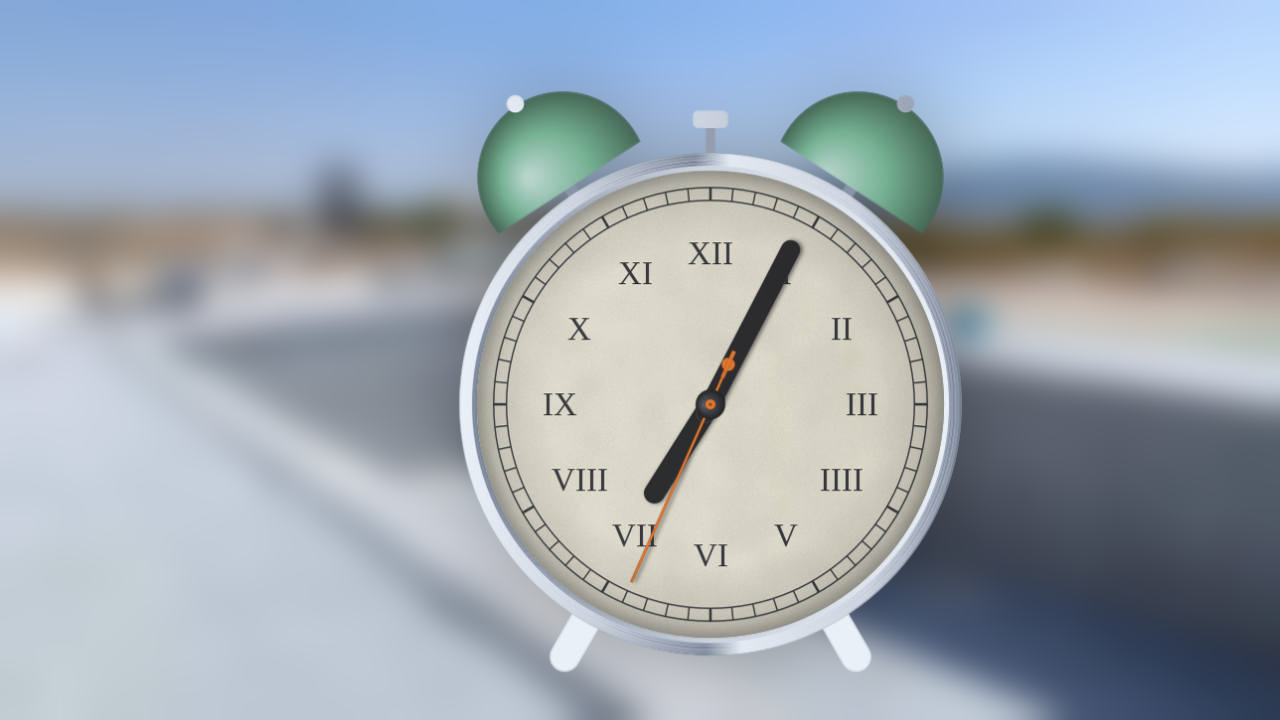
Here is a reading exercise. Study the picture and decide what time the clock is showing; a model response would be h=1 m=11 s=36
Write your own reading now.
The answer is h=7 m=4 s=34
